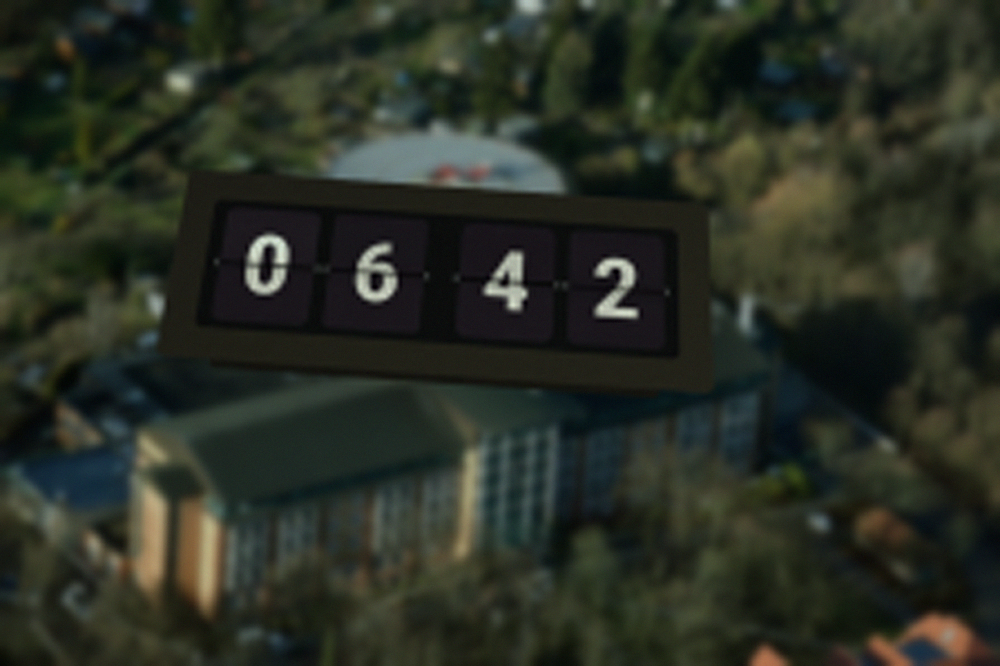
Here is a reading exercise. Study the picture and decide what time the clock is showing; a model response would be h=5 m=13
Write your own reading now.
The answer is h=6 m=42
